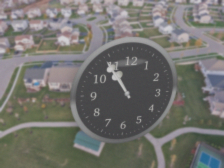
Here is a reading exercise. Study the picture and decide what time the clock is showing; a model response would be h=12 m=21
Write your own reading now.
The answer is h=10 m=54
